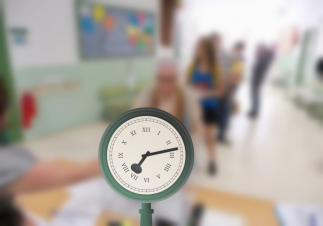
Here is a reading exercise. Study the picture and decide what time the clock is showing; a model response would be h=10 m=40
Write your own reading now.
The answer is h=7 m=13
